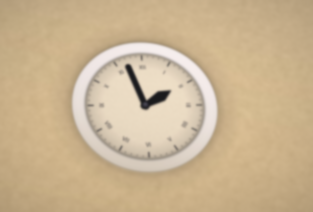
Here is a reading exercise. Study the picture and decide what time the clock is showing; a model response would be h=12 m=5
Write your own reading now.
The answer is h=1 m=57
